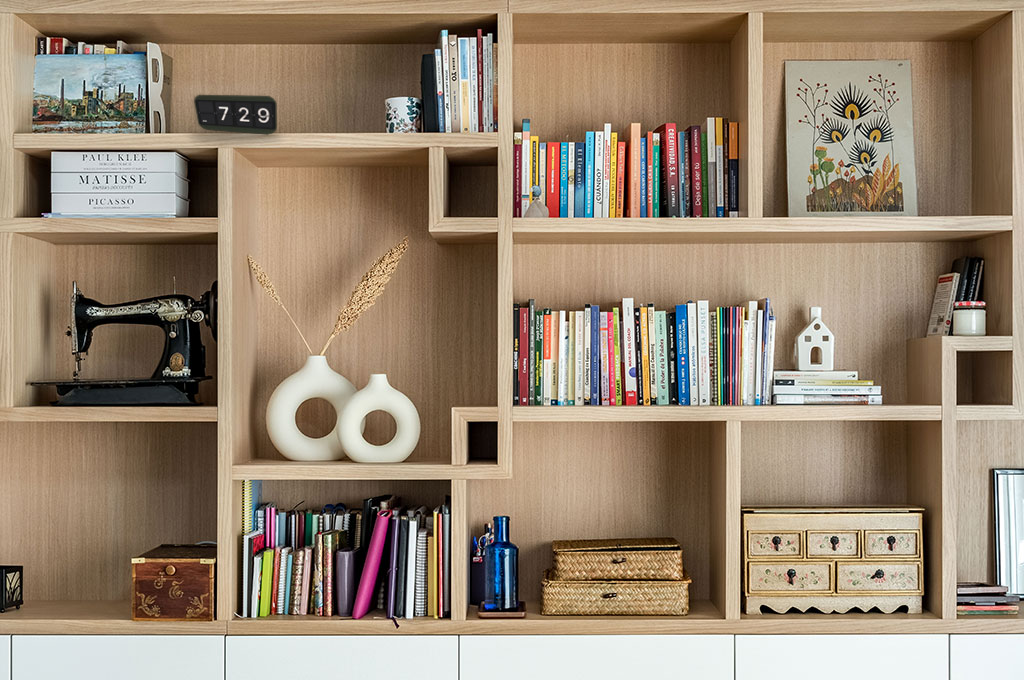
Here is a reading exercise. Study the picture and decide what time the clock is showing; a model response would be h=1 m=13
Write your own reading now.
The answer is h=7 m=29
